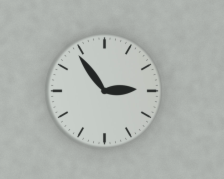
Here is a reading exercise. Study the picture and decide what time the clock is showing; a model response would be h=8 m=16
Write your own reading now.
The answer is h=2 m=54
